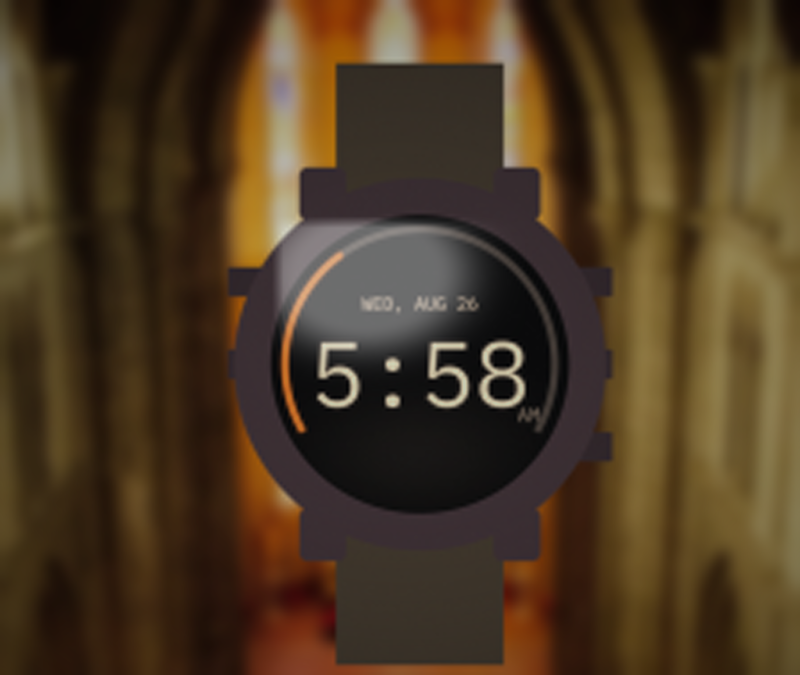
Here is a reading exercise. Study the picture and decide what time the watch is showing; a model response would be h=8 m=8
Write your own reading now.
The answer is h=5 m=58
